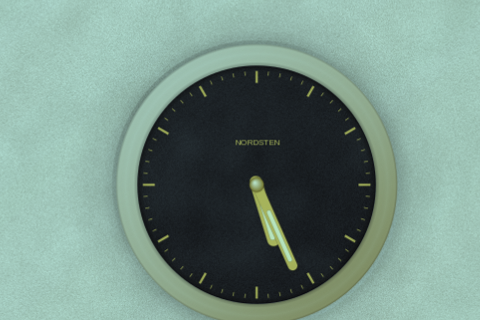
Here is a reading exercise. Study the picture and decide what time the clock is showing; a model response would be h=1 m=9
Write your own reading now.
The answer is h=5 m=26
